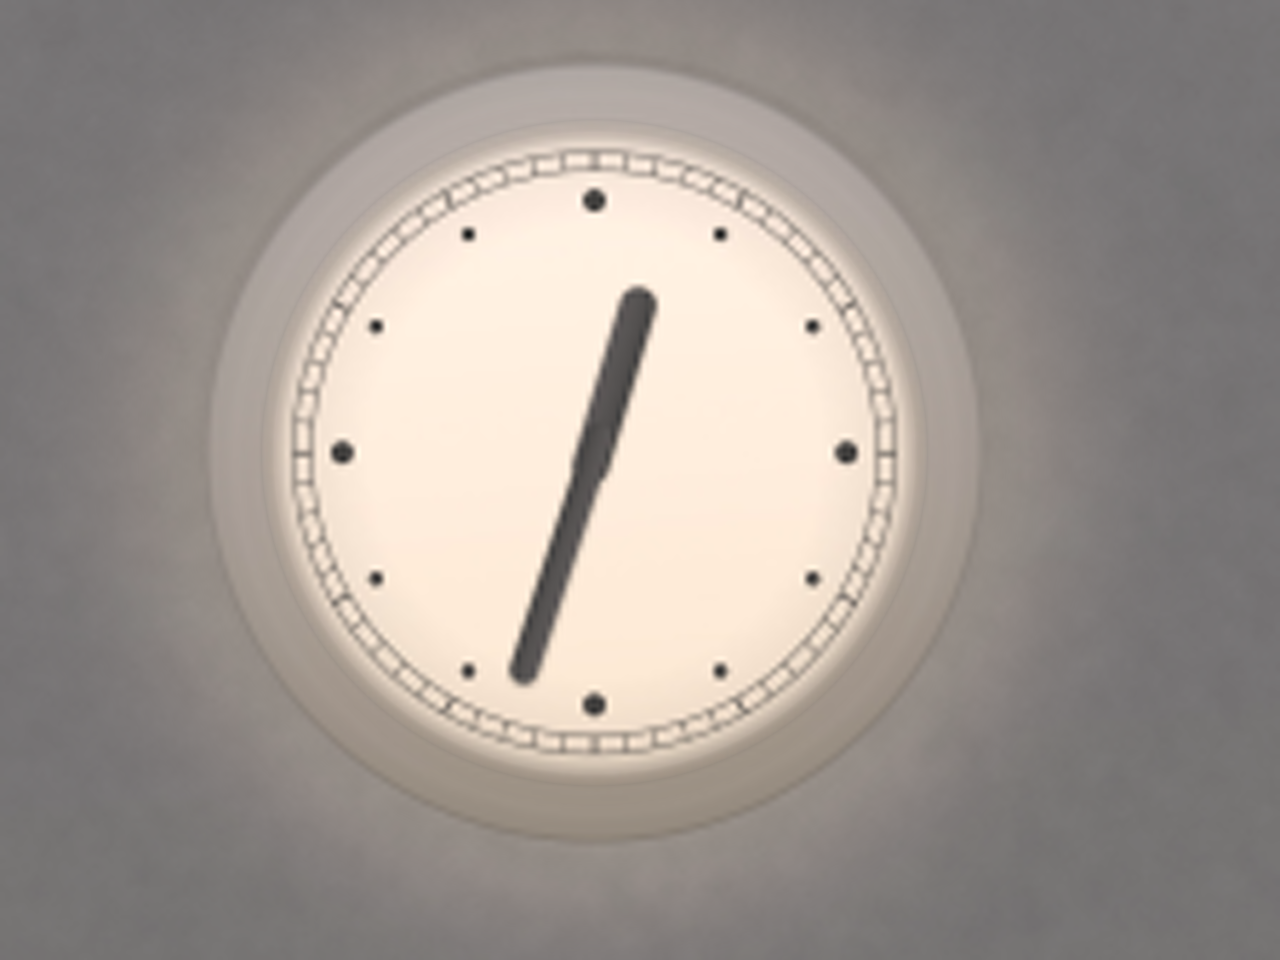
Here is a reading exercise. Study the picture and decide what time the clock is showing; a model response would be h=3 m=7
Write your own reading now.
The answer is h=12 m=33
